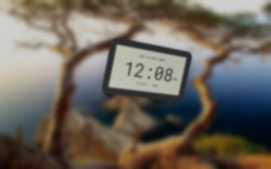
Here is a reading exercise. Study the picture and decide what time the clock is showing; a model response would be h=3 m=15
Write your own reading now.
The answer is h=12 m=8
